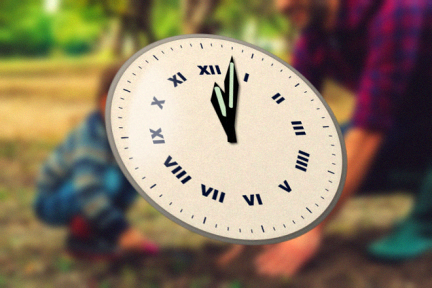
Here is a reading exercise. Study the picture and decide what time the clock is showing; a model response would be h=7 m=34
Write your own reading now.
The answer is h=12 m=3
